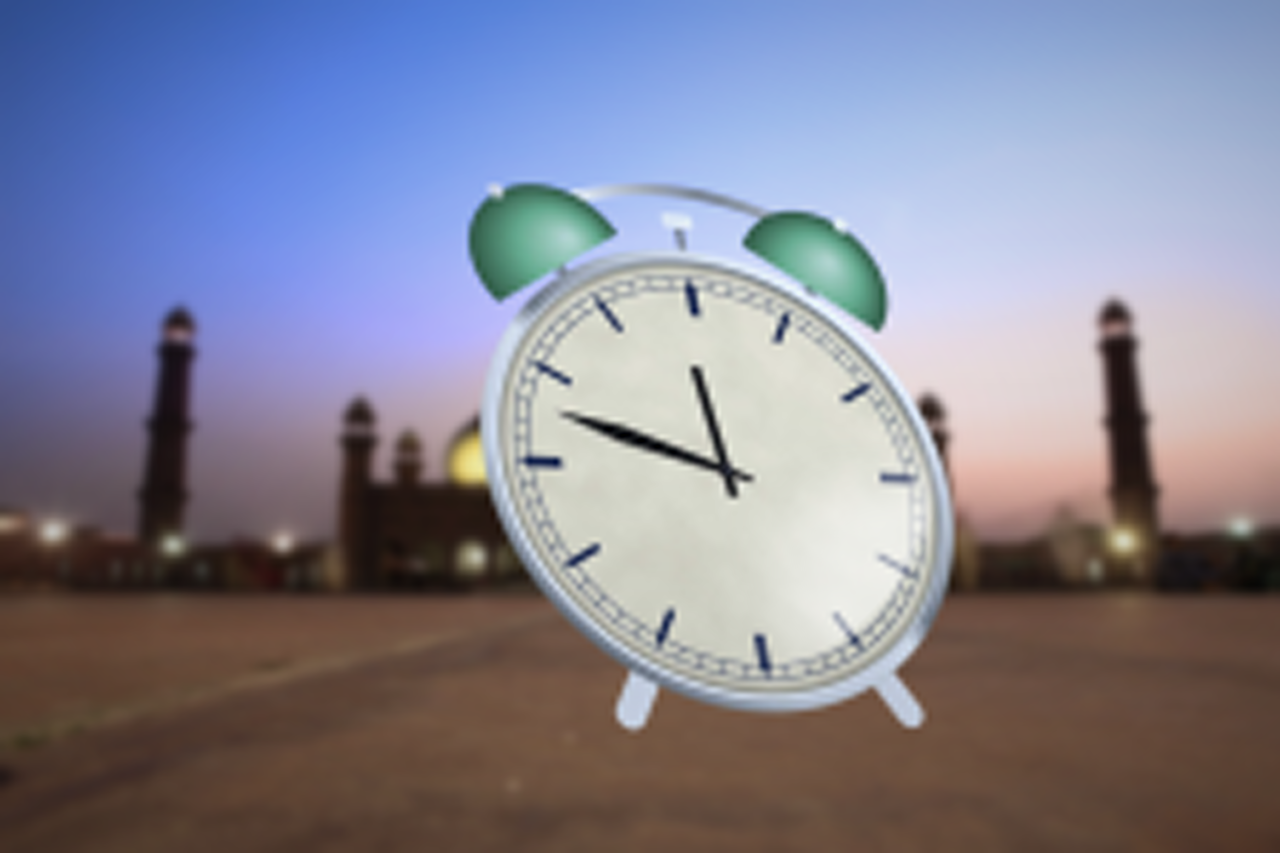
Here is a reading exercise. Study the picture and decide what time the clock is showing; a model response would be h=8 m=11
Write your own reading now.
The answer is h=11 m=48
